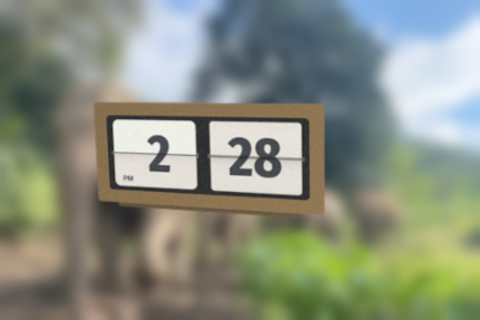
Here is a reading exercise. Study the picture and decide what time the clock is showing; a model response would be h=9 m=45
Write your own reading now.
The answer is h=2 m=28
